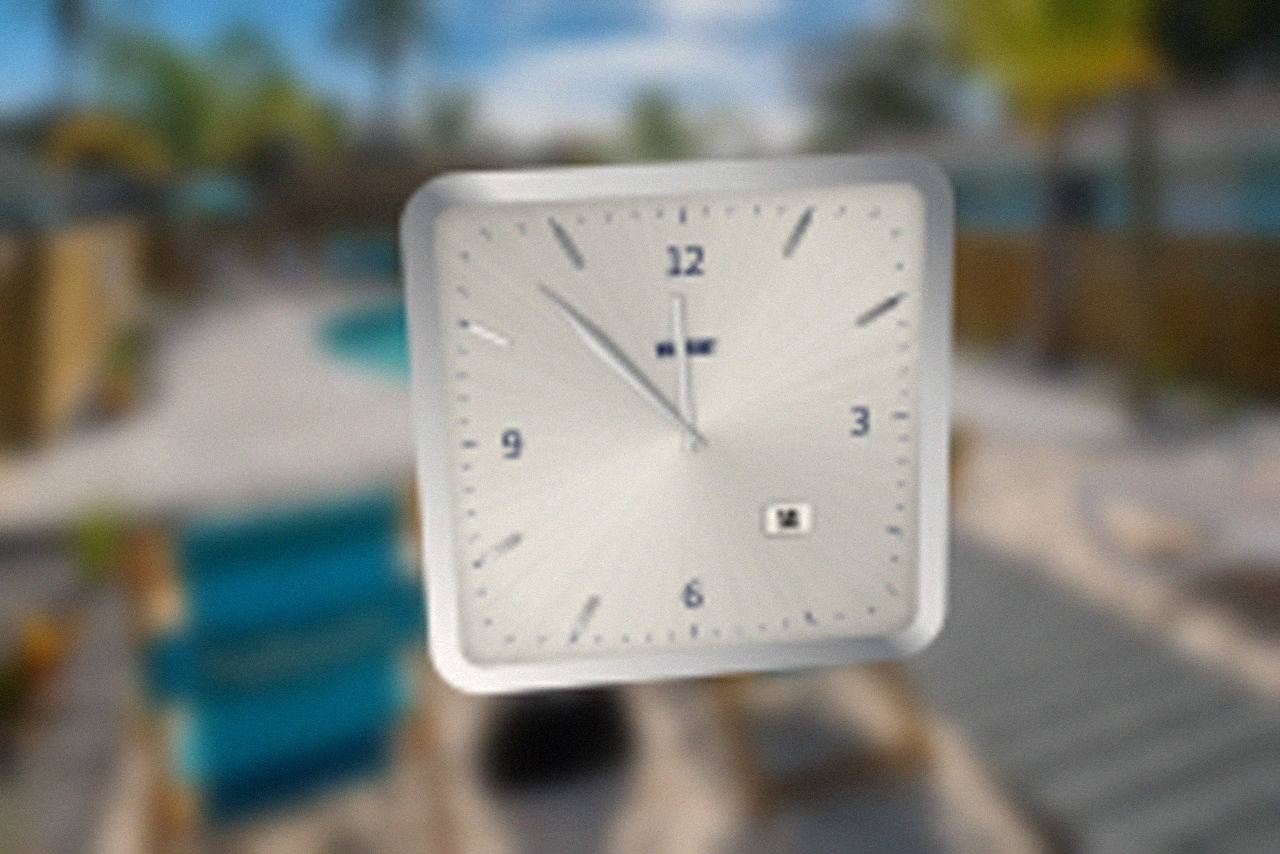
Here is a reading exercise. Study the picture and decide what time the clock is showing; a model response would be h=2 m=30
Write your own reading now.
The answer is h=11 m=53
